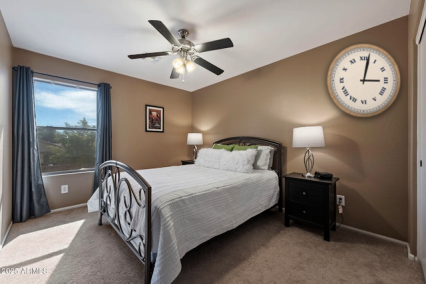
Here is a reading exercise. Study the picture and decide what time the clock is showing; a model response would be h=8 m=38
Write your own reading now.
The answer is h=3 m=2
